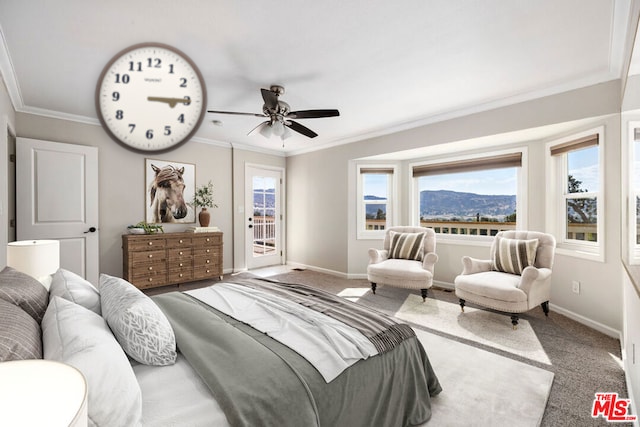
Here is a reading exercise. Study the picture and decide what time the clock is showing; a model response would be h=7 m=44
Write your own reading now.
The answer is h=3 m=15
